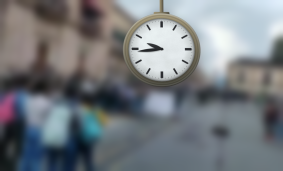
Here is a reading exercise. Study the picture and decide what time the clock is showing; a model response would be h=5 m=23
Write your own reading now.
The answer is h=9 m=44
